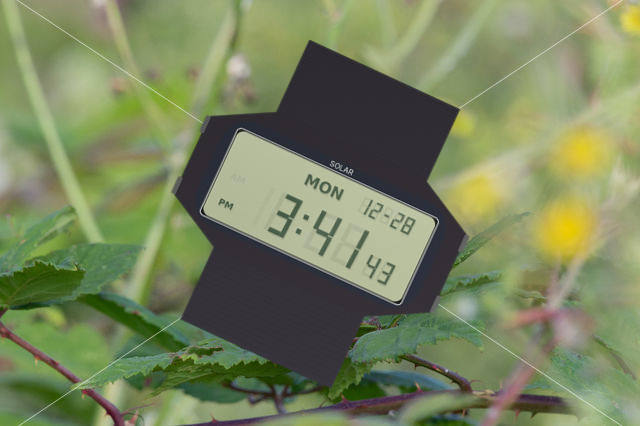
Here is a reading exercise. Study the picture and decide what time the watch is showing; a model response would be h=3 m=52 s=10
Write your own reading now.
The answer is h=3 m=41 s=43
